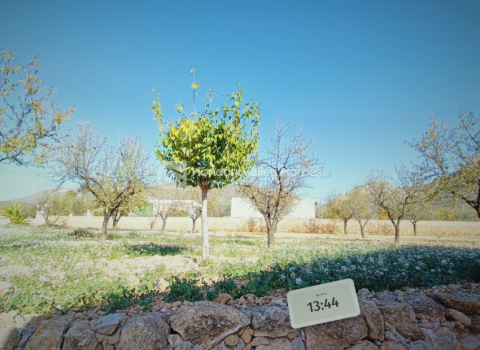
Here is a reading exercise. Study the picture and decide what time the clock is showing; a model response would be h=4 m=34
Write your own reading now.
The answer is h=13 m=44
